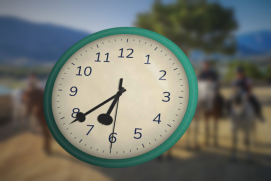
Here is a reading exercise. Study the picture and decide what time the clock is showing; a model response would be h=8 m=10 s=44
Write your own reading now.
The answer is h=6 m=38 s=30
